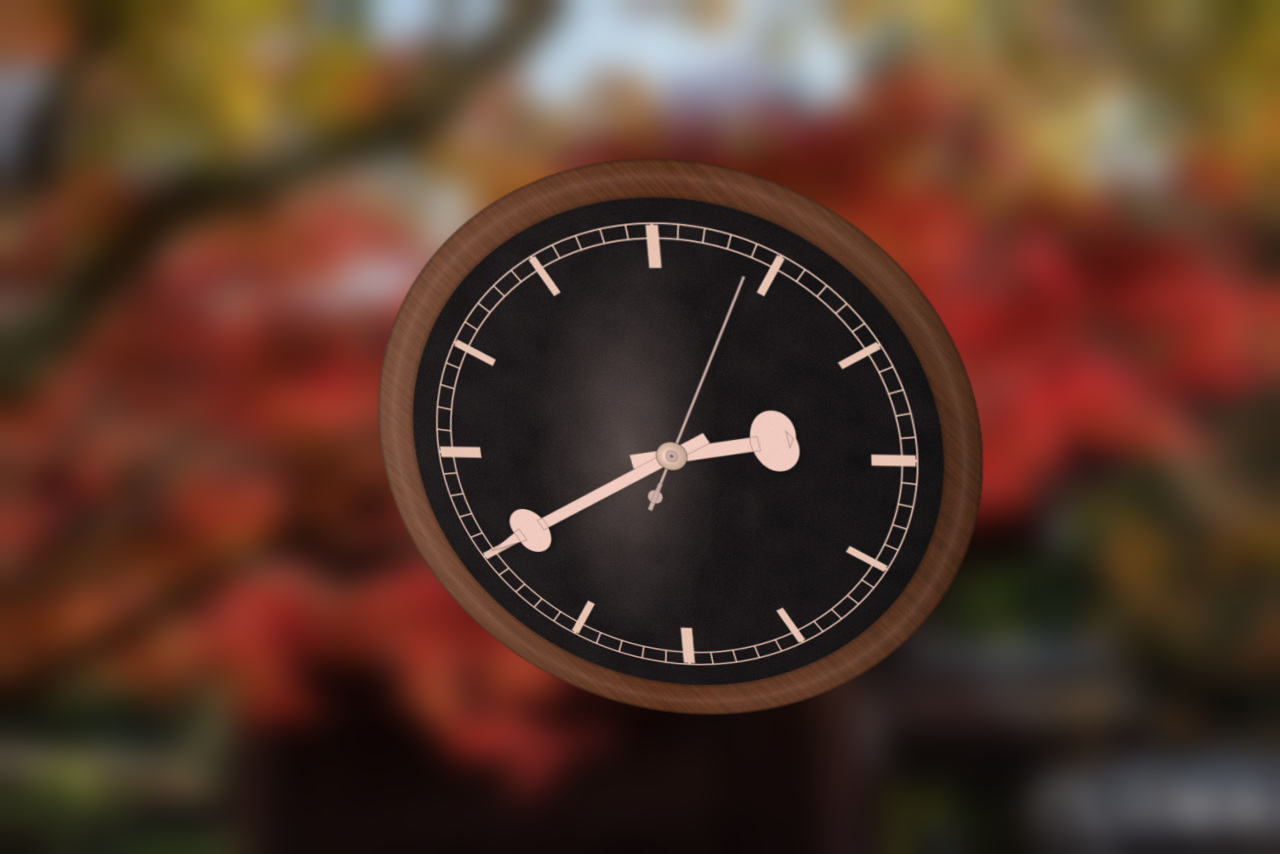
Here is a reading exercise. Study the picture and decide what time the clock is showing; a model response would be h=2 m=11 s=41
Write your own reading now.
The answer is h=2 m=40 s=4
